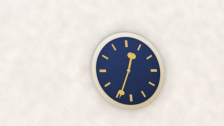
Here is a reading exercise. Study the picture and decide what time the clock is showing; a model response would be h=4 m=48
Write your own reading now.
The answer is h=12 m=34
